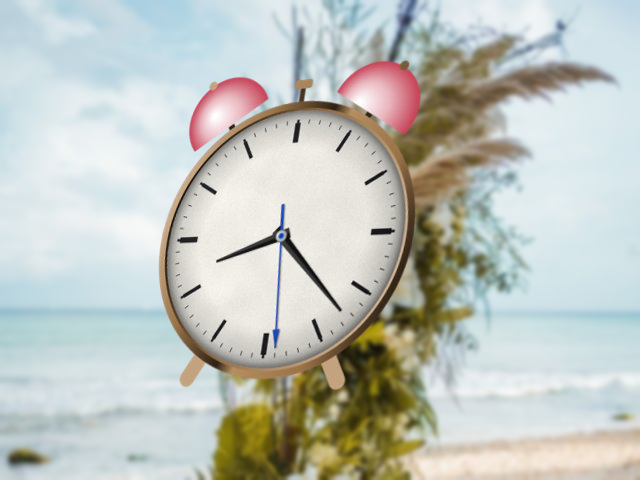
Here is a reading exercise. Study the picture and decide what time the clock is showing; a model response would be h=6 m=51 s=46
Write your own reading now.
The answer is h=8 m=22 s=29
